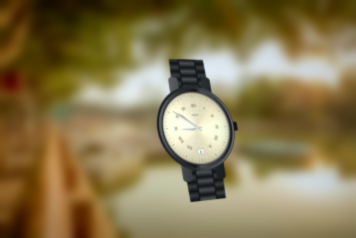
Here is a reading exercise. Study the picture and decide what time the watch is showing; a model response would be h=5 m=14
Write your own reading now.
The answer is h=8 m=51
